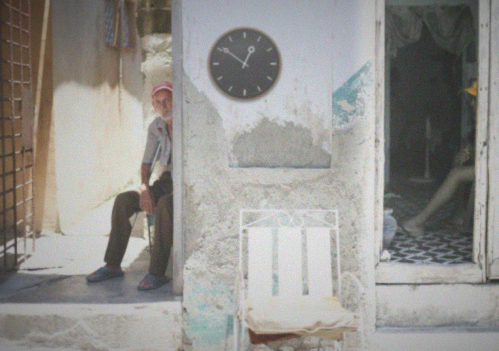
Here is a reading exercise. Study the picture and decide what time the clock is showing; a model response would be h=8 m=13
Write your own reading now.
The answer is h=12 m=51
